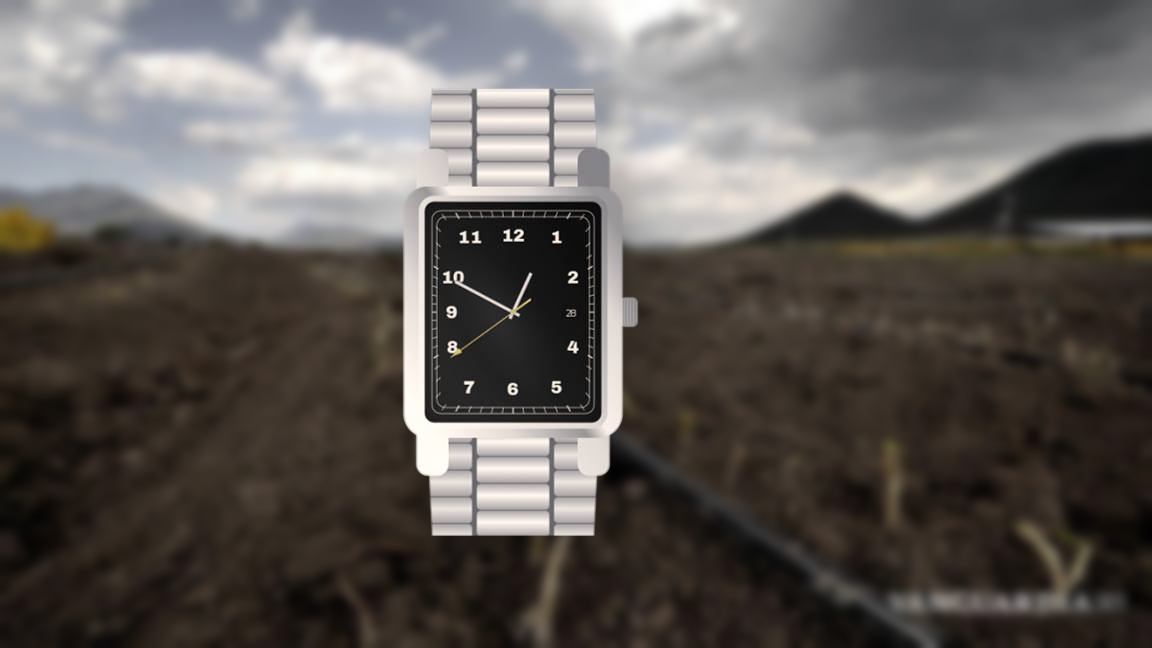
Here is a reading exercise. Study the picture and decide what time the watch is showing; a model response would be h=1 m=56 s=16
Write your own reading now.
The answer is h=12 m=49 s=39
